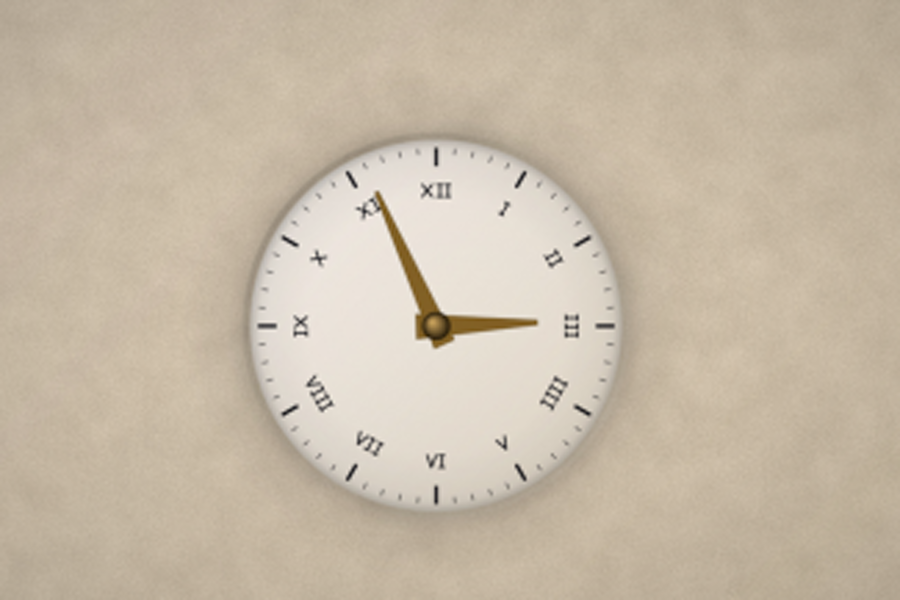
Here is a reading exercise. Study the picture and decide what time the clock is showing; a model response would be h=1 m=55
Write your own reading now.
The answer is h=2 m=56
